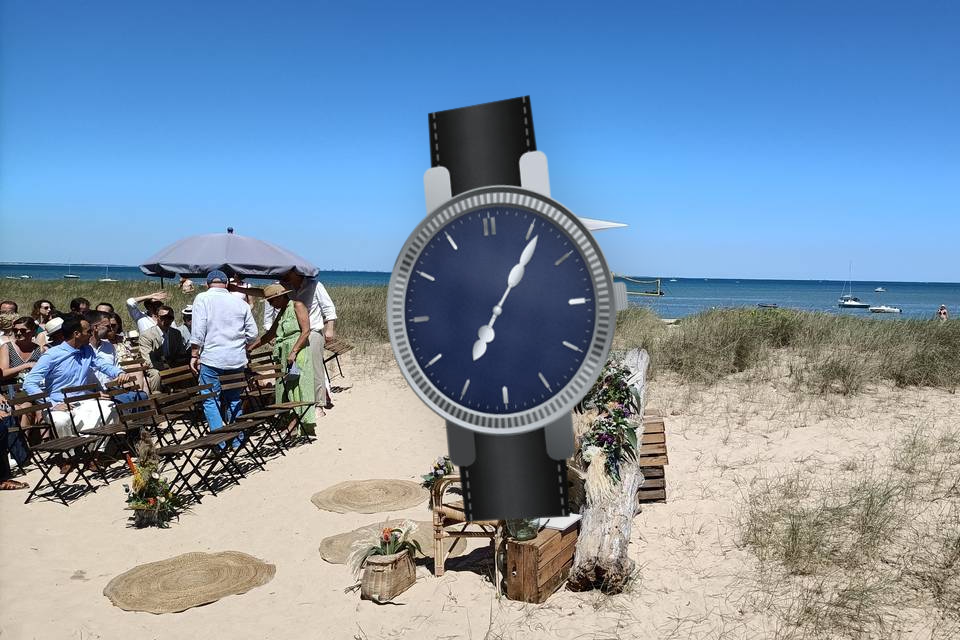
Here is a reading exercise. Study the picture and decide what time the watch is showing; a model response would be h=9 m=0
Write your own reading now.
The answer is h=7 m=6
